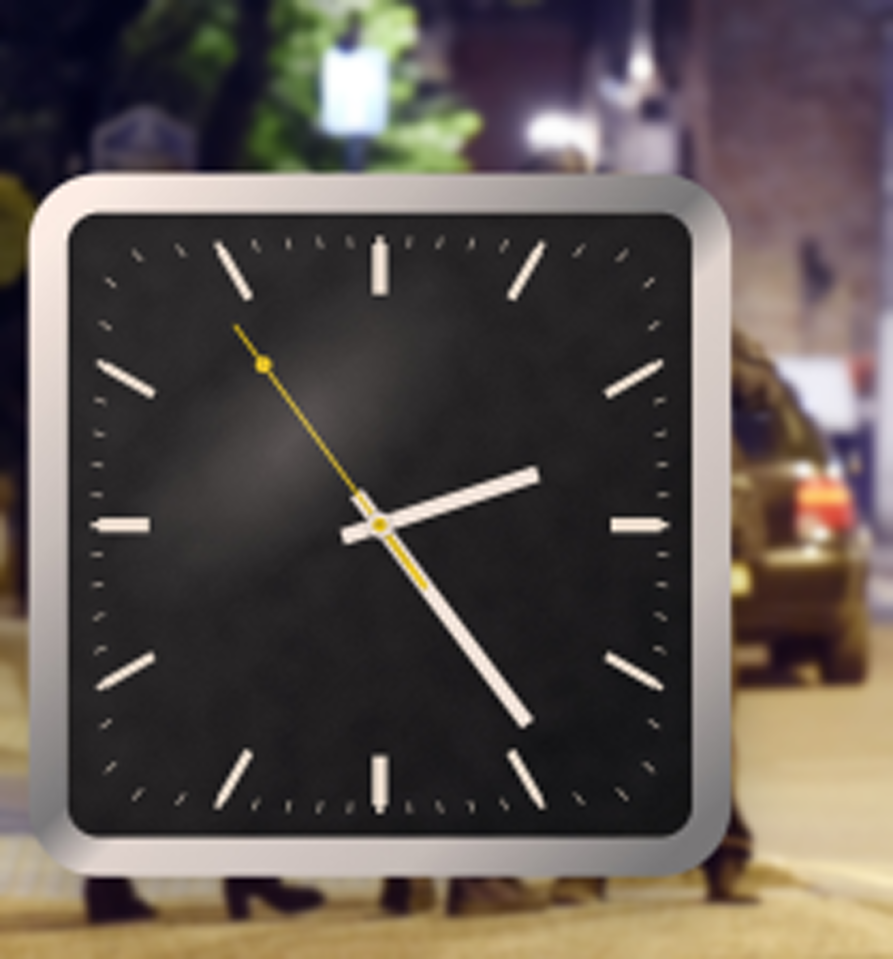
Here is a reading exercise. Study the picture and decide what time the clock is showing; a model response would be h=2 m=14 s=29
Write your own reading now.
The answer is h=2 m=23 s=54
